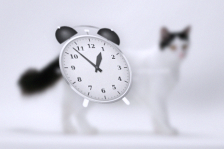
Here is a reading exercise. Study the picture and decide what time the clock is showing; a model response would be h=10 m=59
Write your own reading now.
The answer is h=12 m=53
